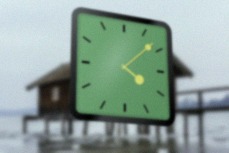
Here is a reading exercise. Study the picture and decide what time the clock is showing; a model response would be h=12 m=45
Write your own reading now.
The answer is h=4 m=8
